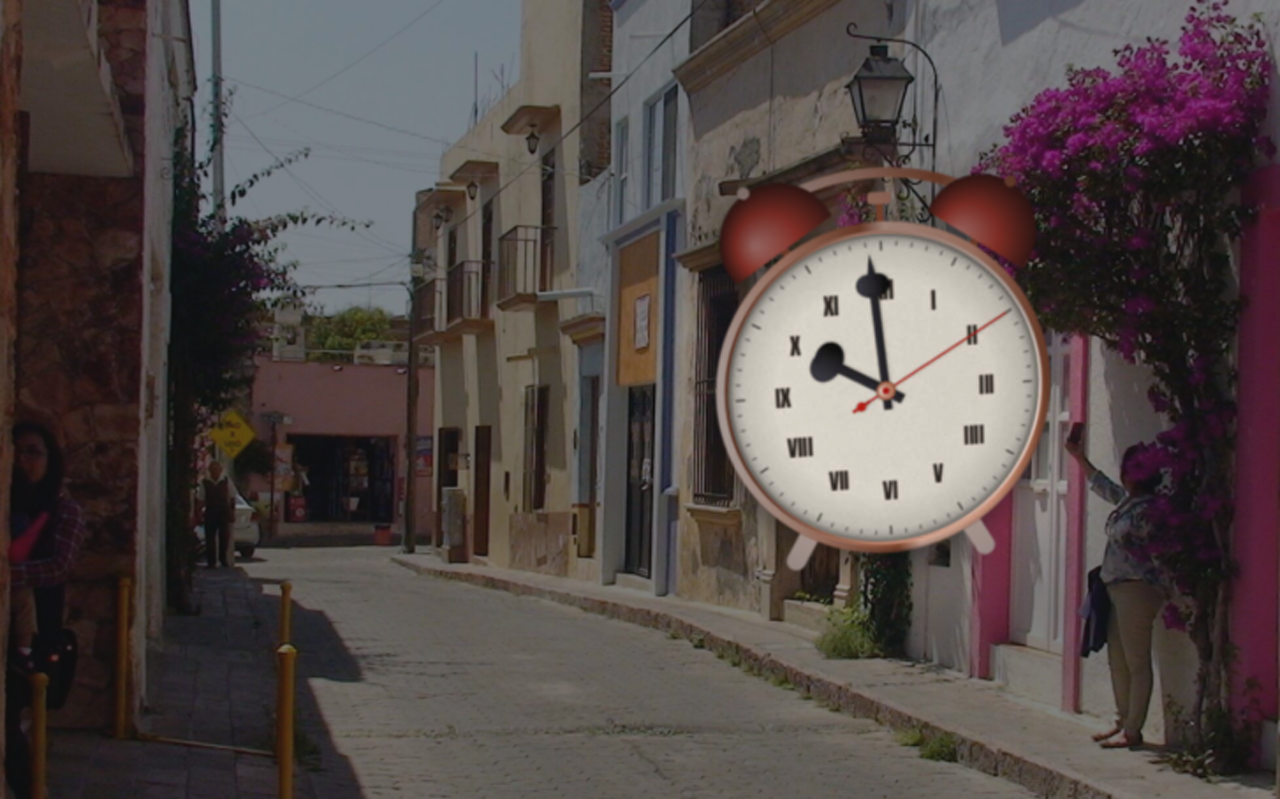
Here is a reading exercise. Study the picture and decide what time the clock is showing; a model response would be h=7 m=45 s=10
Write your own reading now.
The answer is h=9 m=59 s=10
